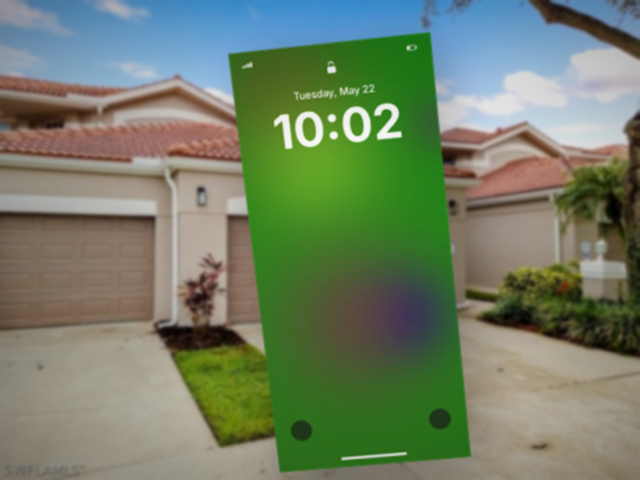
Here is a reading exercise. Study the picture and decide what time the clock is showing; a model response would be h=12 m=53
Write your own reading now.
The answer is h=10 m=2
